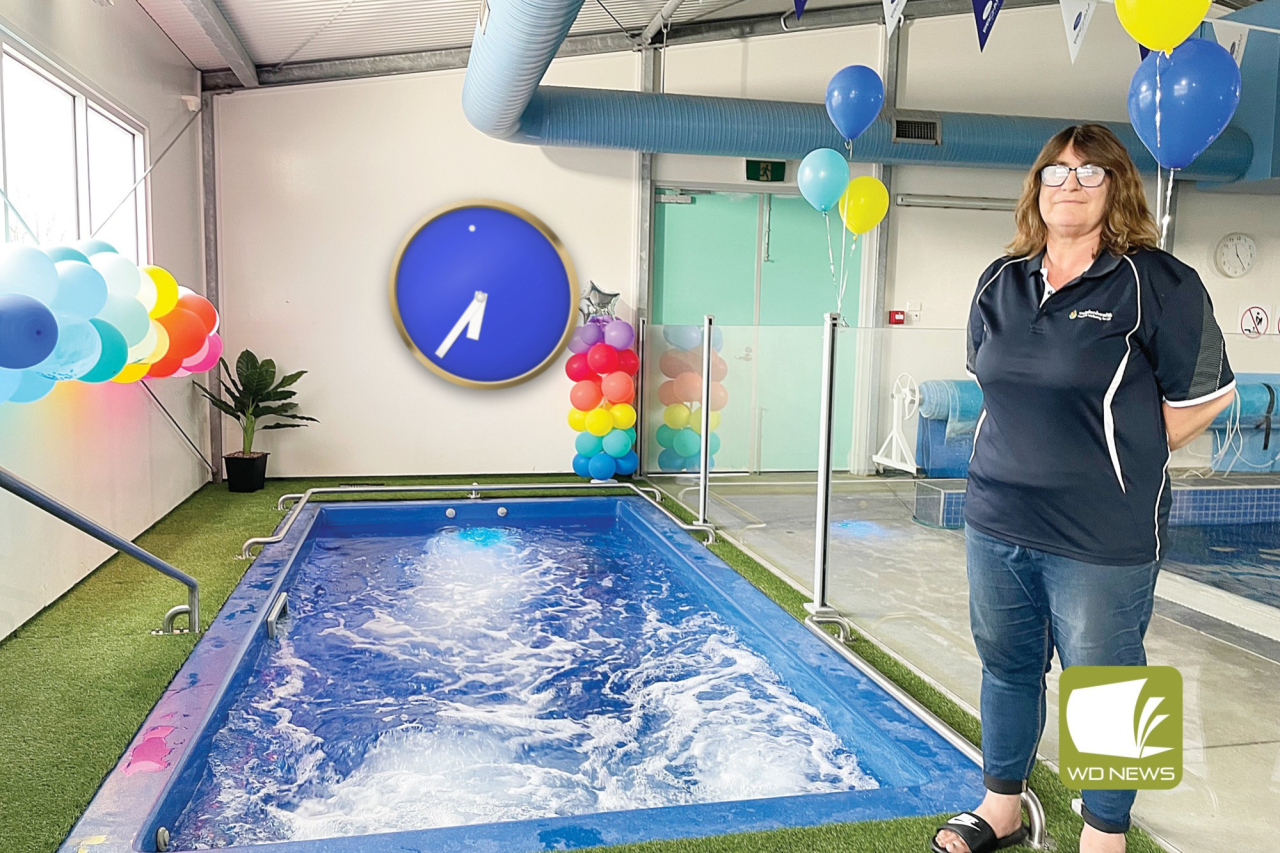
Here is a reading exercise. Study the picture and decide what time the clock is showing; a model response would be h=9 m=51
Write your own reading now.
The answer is h=6 m=37
